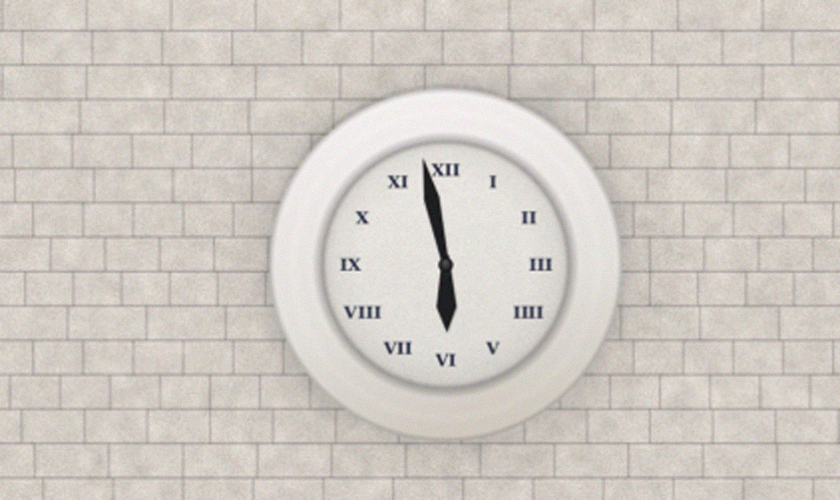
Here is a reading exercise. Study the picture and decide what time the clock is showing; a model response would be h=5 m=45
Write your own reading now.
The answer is h=5 m=58
